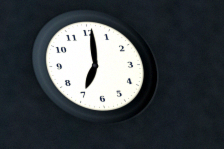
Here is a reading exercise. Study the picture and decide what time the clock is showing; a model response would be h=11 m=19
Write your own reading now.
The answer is h=7 m=1
